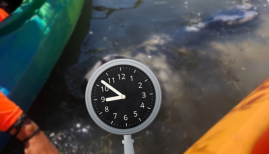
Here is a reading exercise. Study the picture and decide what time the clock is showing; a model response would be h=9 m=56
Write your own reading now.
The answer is h=8 m=52
